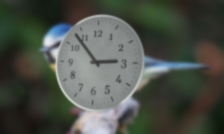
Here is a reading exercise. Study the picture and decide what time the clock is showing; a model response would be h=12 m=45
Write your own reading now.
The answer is h=2 m=53
